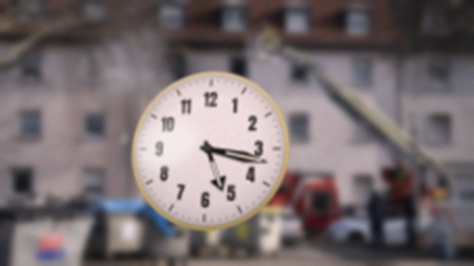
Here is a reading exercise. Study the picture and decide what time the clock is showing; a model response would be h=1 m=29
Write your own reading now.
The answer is h=5 m=17
